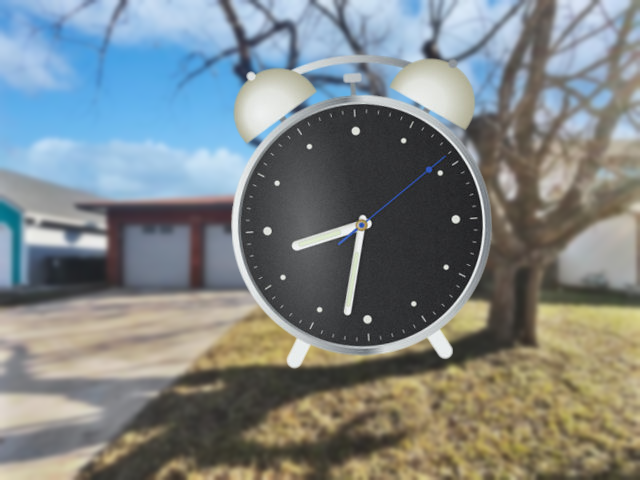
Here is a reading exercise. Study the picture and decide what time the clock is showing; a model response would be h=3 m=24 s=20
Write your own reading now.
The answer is h=8 m=32 s=9
